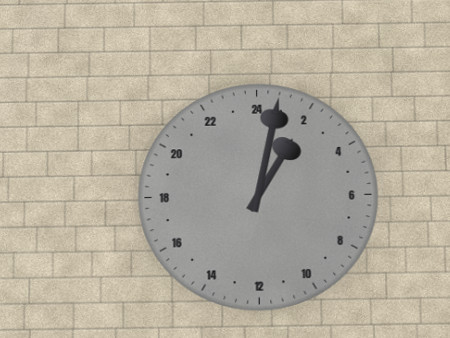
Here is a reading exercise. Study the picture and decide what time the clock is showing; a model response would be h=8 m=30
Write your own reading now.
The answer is h=2 m=2
